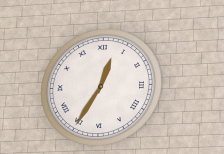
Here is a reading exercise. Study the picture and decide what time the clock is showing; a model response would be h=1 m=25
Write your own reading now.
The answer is h=12 m=35
